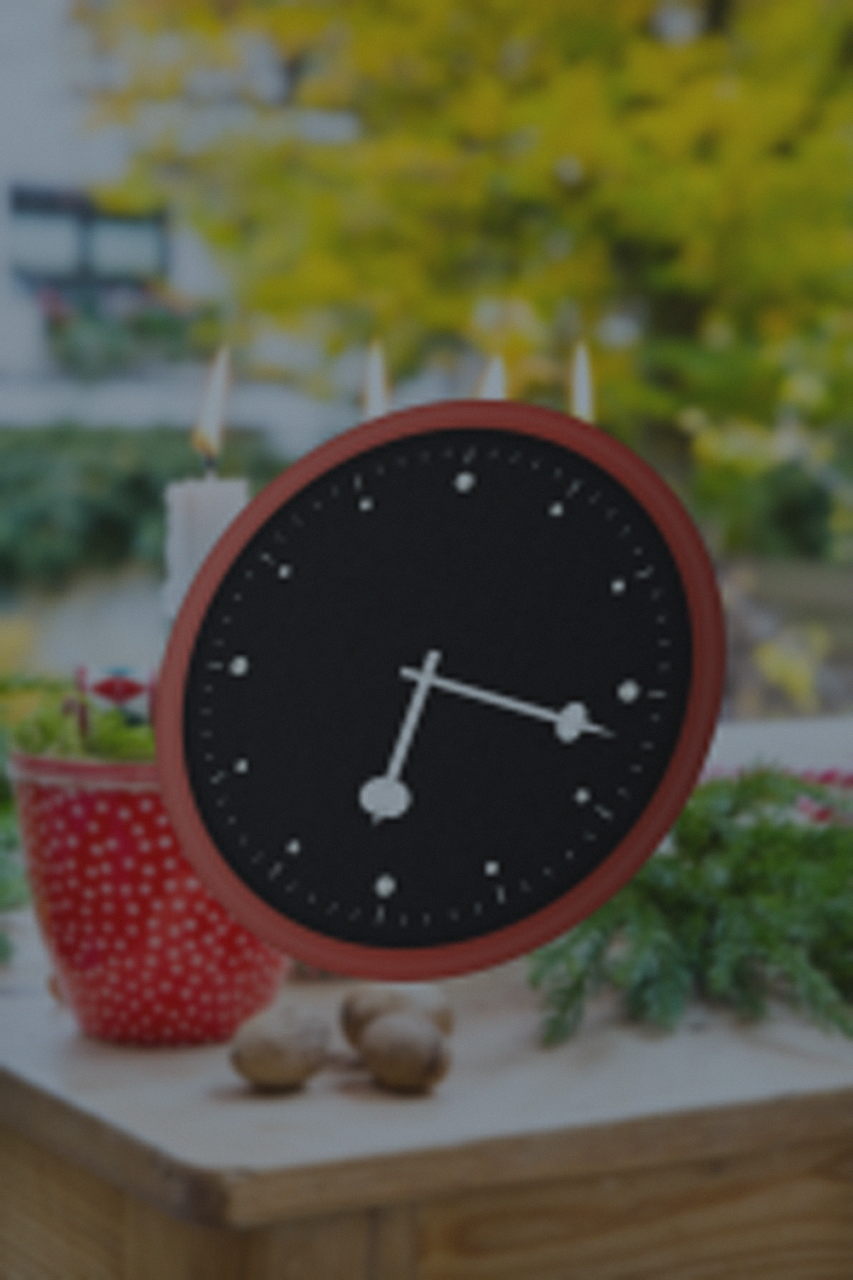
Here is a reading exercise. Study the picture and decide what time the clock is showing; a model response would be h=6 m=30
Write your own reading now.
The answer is h=6 m=17
